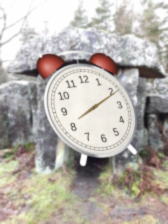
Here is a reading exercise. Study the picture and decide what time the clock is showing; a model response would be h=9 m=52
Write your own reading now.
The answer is h=8 m=11
